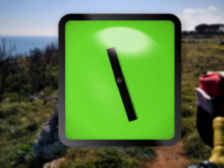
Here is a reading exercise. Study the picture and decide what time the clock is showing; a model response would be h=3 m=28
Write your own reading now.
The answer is h=11 m=27
